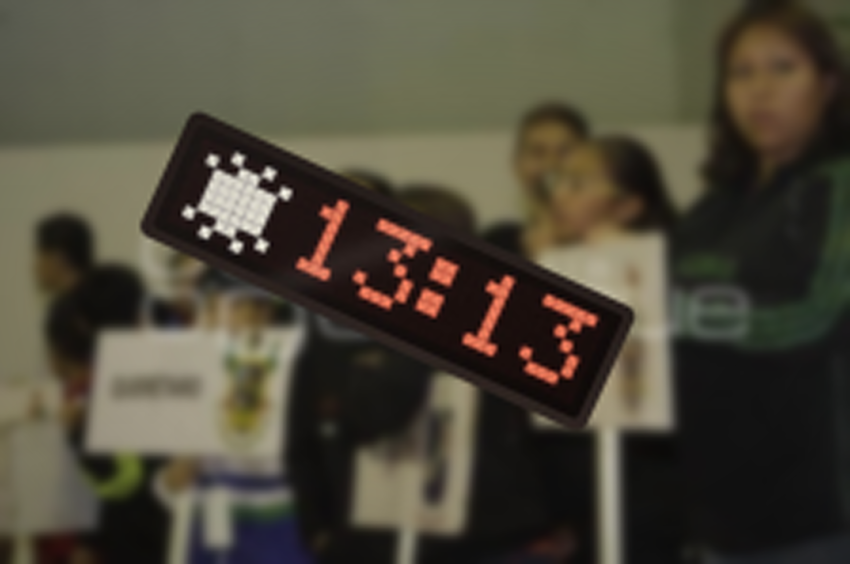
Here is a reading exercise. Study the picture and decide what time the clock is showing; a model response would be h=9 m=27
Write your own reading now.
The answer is h=13 m=13
